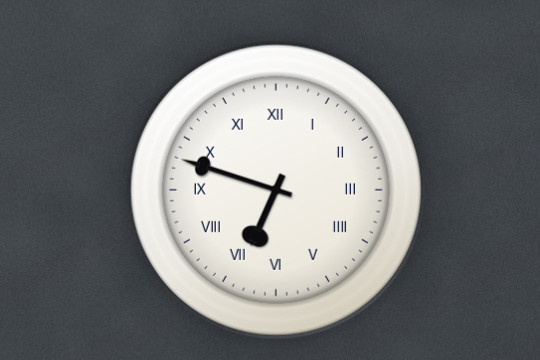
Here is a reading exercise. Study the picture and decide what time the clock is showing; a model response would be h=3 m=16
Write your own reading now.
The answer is h=6 m=48
